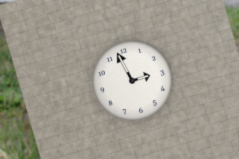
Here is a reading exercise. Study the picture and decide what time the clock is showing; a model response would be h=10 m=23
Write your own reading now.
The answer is h=2 m=58
